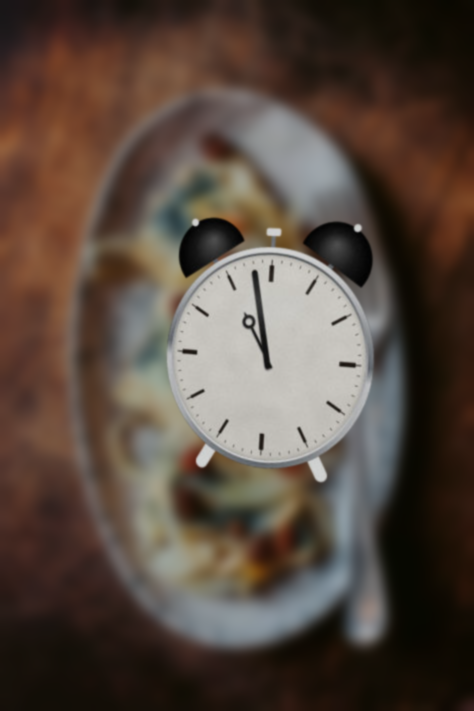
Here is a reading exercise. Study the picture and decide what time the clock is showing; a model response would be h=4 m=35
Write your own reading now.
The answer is h=10 m=58
